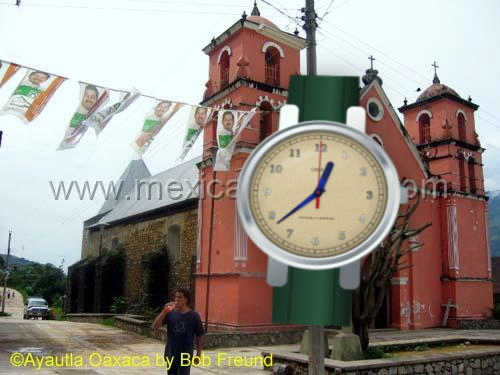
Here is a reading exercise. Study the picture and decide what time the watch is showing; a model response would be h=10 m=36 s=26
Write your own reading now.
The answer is h=12 m=38 s=0
